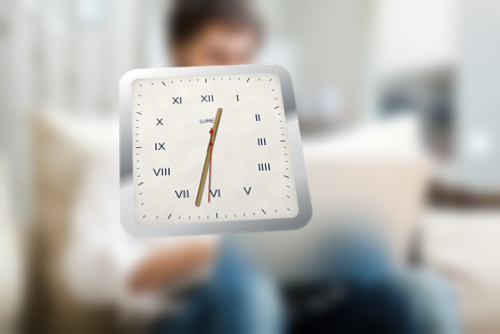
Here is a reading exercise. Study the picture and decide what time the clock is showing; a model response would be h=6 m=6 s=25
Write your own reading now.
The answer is h=12 m=32 s=31
